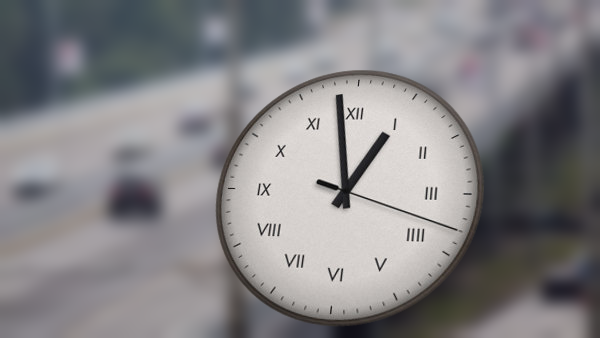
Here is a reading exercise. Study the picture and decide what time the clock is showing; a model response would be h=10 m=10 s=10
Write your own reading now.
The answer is h=12 m=58 s=18
